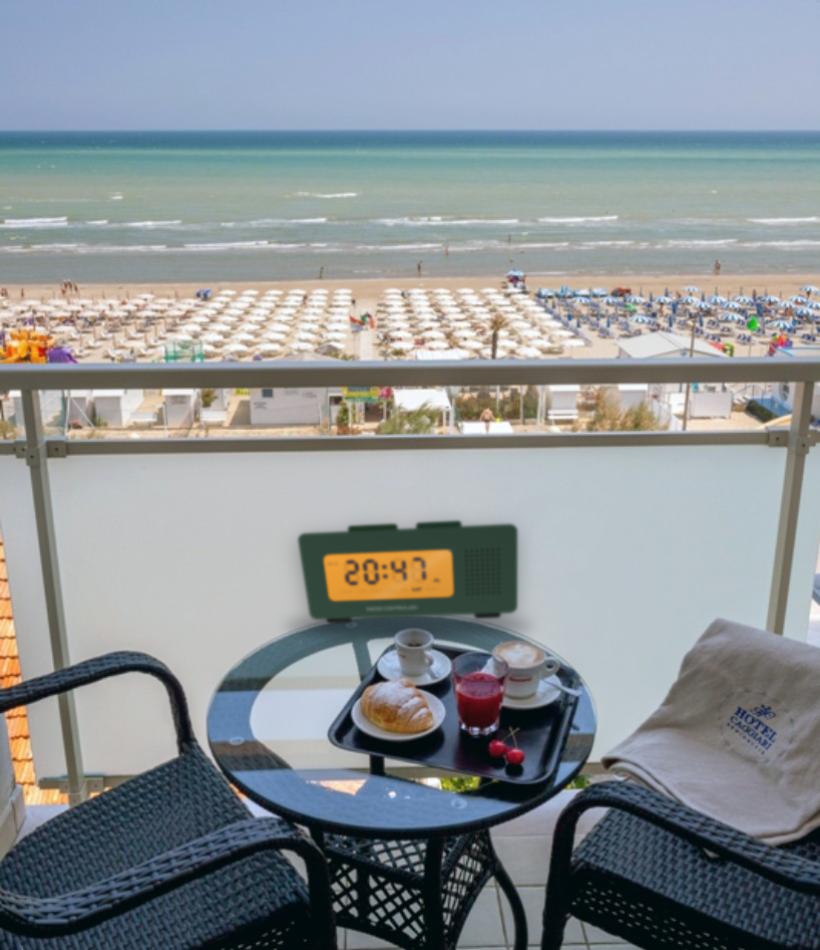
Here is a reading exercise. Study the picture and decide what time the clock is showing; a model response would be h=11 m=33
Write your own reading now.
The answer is h=20 m=47
